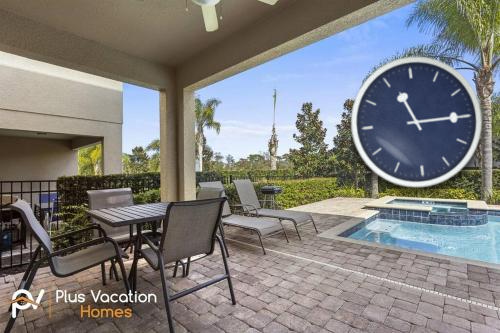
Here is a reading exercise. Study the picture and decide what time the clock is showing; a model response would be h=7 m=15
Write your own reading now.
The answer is h=11 m=15
